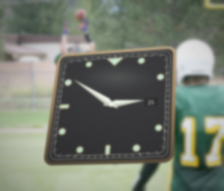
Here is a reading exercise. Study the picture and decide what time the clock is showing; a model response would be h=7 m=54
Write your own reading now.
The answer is h=2 m=51
